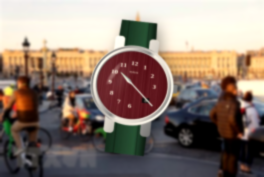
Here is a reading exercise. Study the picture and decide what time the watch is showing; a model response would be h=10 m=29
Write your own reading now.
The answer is h=10 m=22
